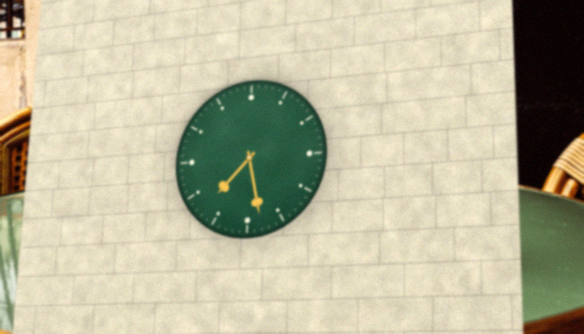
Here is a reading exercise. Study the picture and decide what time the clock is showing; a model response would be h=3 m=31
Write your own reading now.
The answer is h=7 m=28
